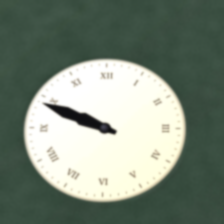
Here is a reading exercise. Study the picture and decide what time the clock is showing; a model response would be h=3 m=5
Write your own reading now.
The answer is h=9 m=49
